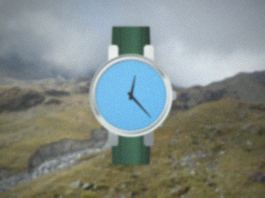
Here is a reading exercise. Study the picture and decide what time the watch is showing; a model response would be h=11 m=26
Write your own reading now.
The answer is h=12 m=23
